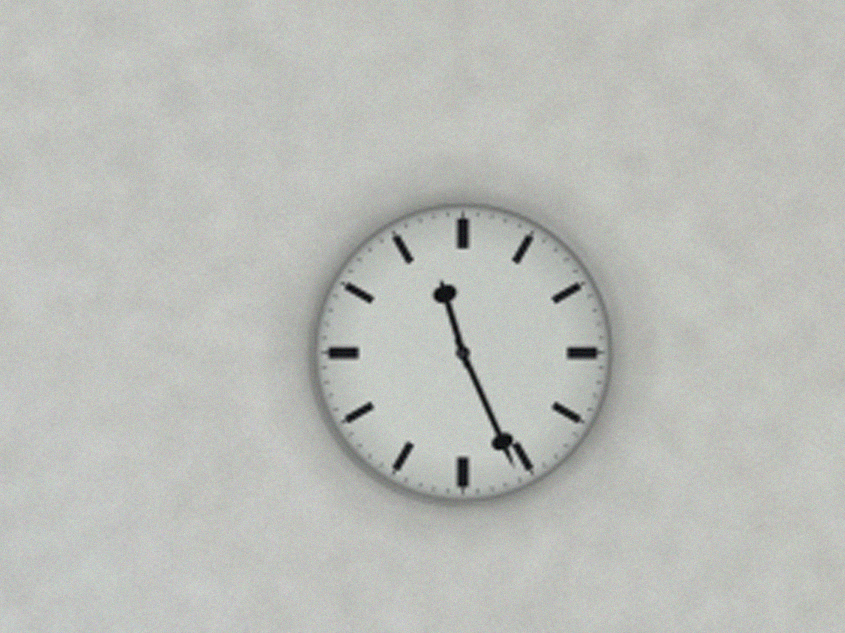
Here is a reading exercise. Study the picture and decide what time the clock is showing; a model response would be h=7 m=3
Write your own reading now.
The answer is h=11 m=26
